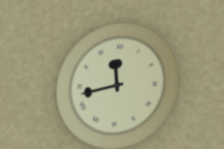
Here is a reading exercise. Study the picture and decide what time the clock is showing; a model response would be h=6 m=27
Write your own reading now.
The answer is h=11 m=43
